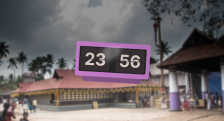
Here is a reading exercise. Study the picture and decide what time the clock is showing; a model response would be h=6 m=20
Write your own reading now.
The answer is h=23 m=56
